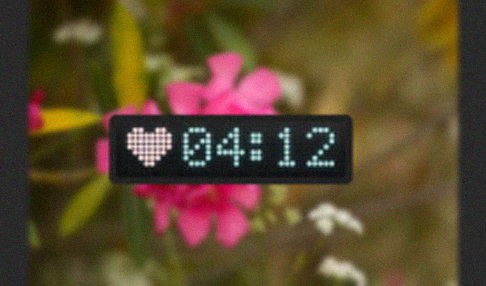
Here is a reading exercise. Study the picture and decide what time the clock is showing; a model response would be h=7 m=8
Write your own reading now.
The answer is h=4 m=12
